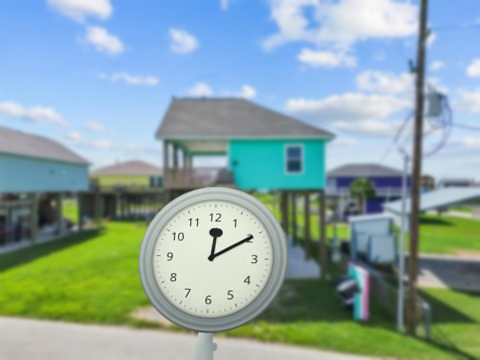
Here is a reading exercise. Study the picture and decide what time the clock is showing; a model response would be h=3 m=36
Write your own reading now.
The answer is h=12 m=10
